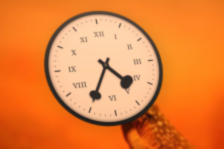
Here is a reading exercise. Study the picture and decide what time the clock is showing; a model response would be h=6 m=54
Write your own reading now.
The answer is h=4 m=35
